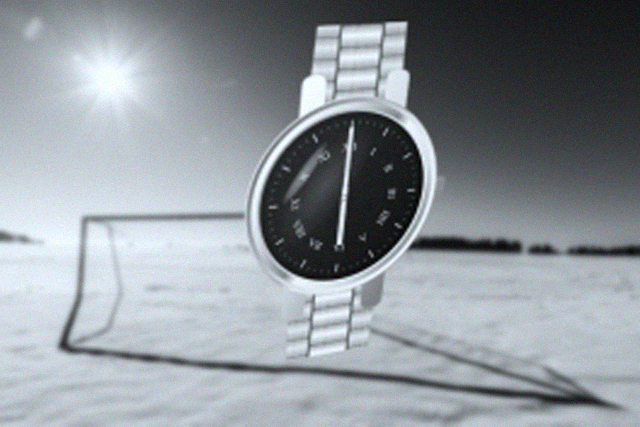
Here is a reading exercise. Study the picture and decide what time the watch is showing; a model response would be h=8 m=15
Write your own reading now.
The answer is h=6 m=0
